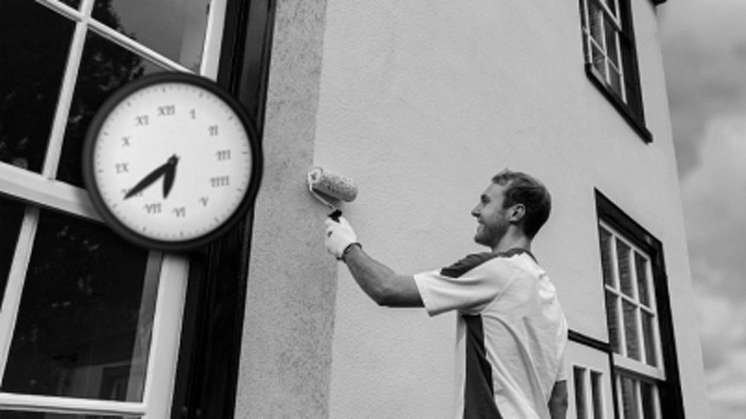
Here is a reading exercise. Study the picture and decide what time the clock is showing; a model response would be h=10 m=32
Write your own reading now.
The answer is h=6 m=40
